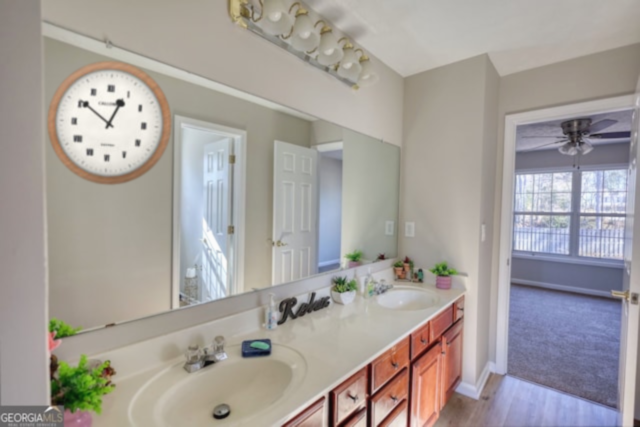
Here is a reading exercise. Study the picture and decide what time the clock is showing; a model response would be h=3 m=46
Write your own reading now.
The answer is h=12 m=51
